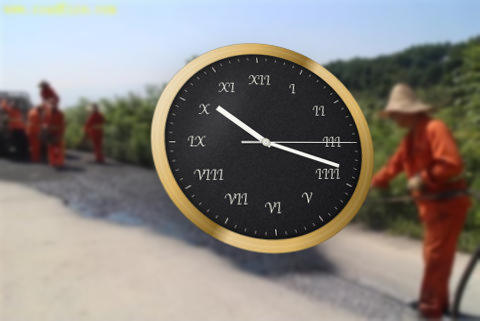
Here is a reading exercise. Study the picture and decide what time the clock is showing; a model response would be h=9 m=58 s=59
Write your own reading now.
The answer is h=10 m=18 s=15
